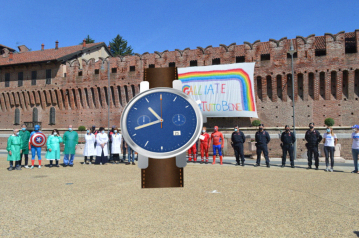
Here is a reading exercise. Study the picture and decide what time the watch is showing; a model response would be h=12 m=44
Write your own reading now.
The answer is h=10 m=42
